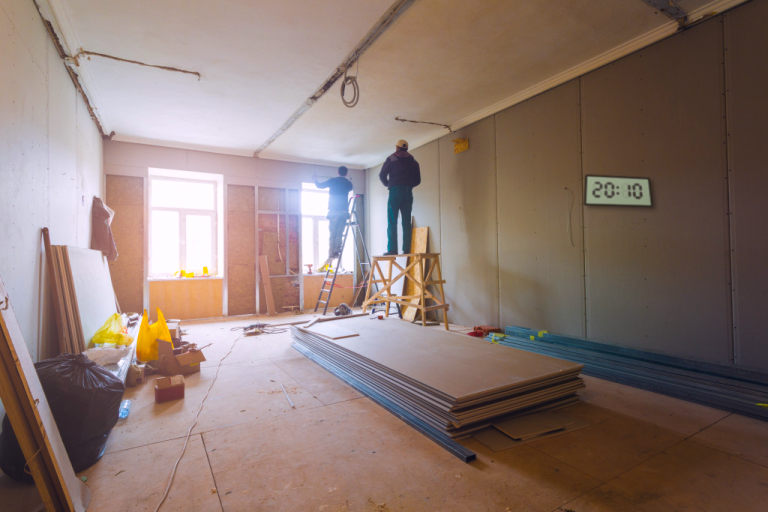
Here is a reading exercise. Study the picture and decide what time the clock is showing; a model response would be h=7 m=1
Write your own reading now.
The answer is h=20 m=10
